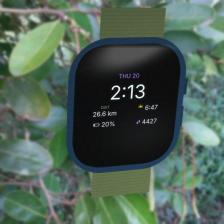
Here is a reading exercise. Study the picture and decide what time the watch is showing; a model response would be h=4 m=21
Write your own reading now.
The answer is h=2 m=13
